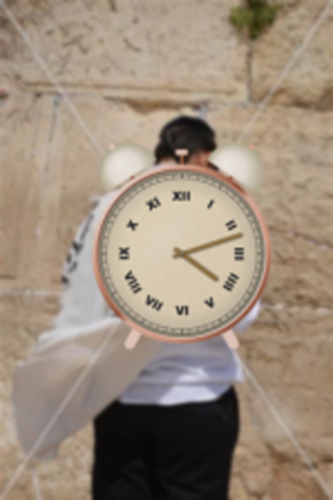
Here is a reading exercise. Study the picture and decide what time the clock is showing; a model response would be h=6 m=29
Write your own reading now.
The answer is h=4 m=12
